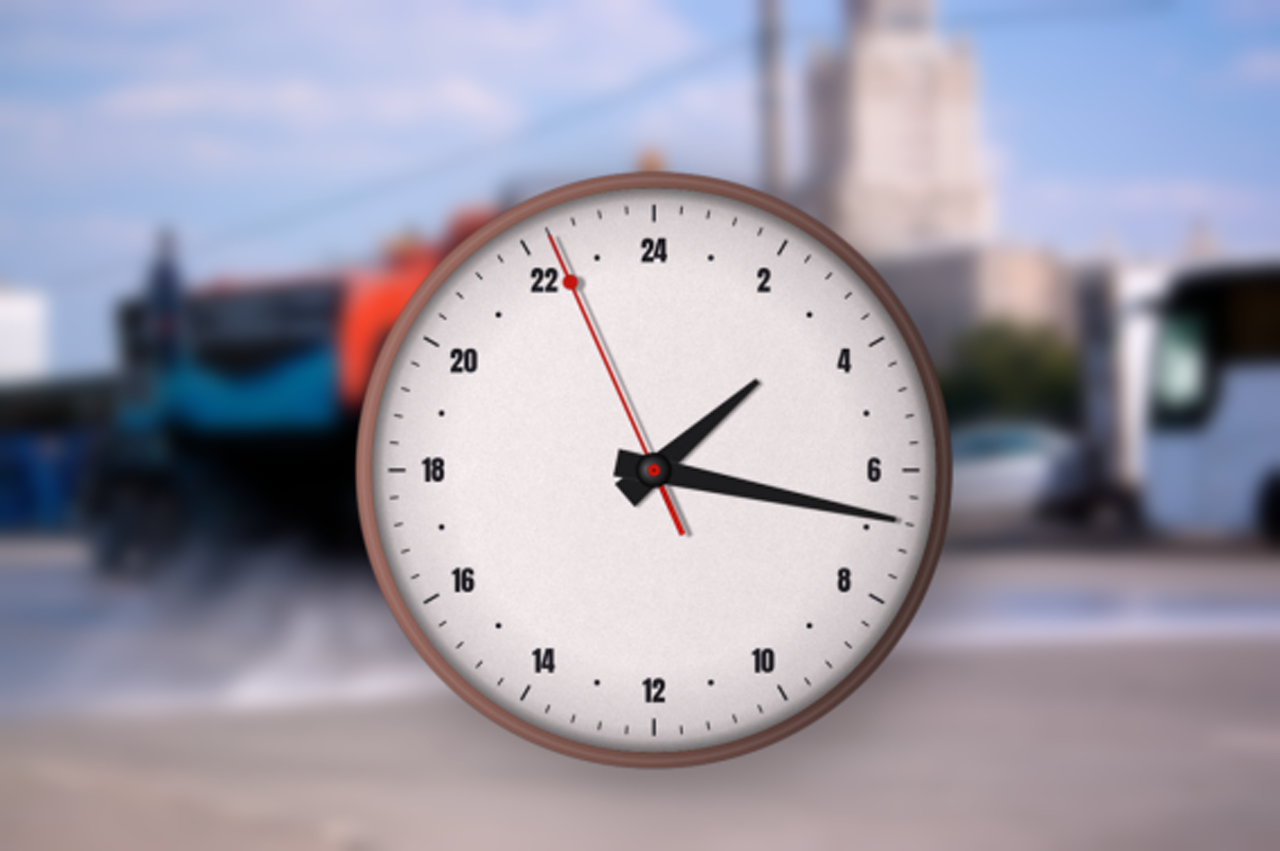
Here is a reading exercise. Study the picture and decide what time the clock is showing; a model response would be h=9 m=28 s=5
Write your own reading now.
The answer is h=3 m=16 s=56
